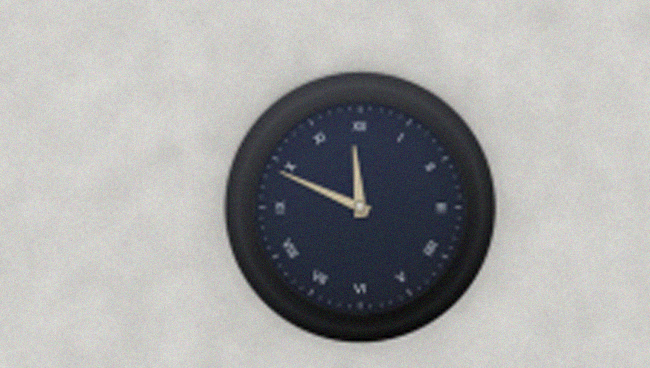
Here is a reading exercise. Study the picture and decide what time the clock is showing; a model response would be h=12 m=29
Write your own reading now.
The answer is h=11 m=49
